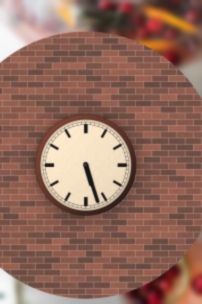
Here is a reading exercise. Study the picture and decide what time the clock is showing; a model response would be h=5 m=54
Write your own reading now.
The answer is h=5 m=27
